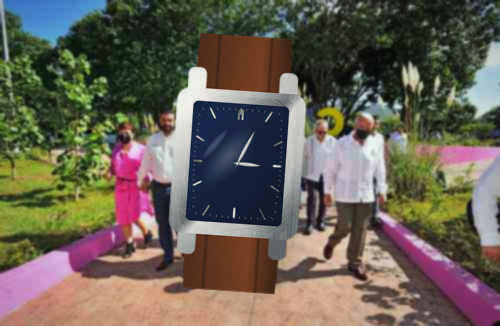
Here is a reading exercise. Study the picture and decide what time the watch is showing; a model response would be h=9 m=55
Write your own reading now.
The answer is h=3 m=4
